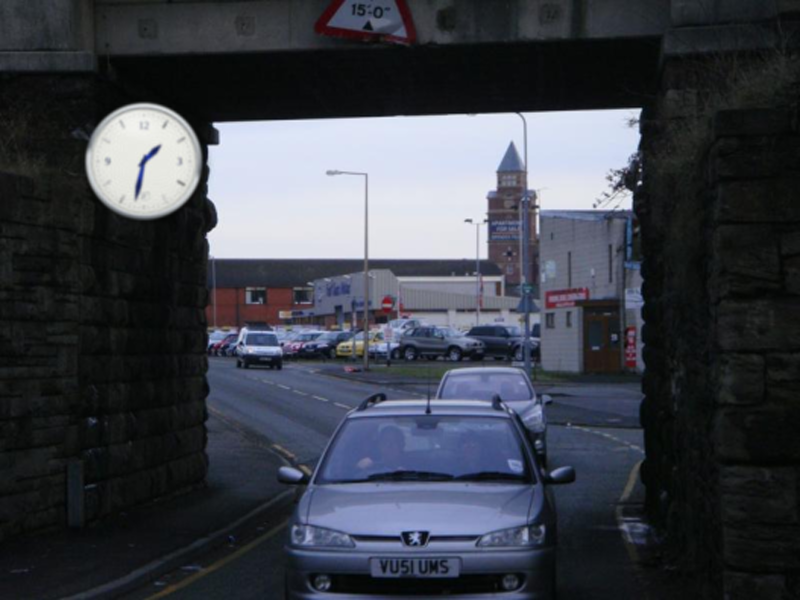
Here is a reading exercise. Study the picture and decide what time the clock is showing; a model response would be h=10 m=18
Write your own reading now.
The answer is h=1 m=32
